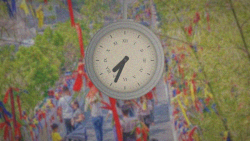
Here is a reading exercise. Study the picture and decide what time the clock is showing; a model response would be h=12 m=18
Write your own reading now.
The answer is h=7 m=34
